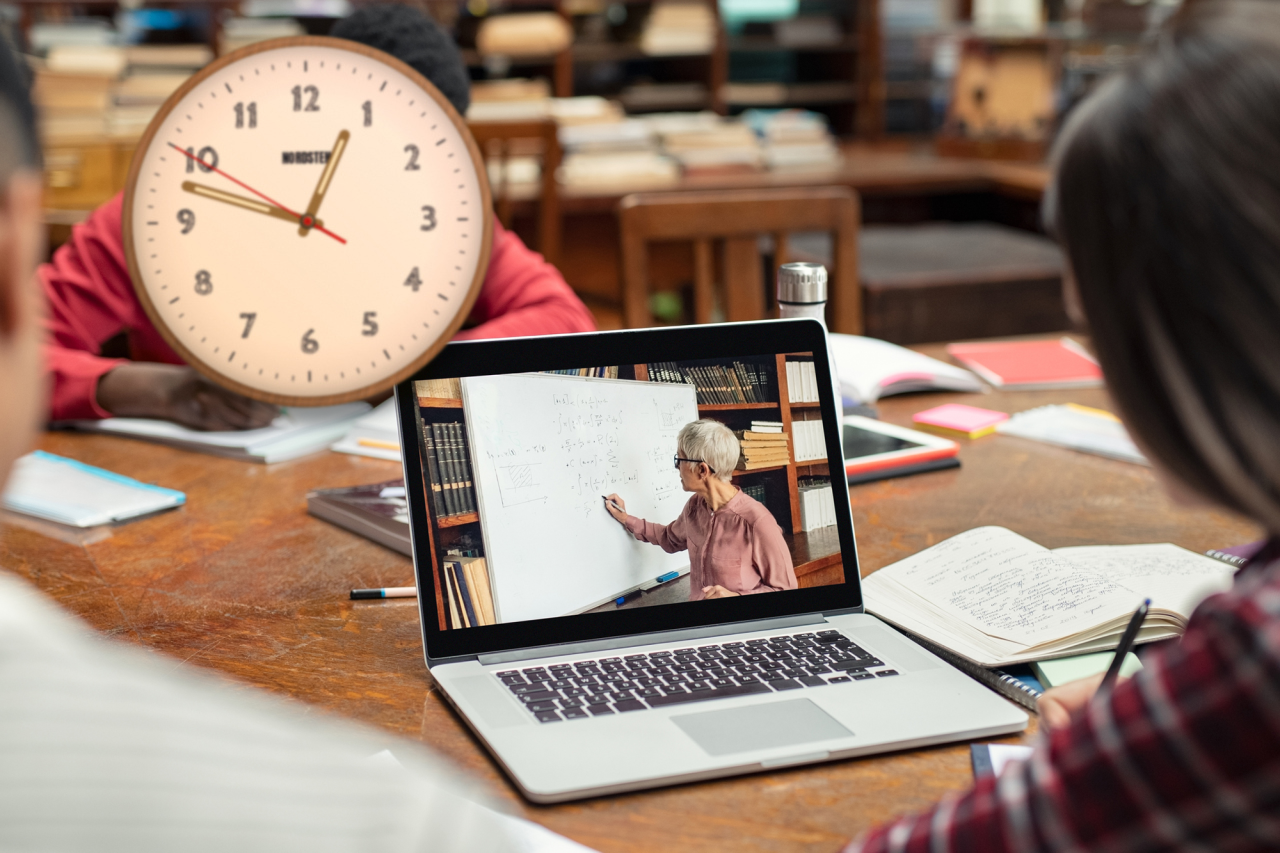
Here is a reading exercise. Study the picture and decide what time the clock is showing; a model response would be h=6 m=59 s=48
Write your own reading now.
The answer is h=12 m=47 s=50
